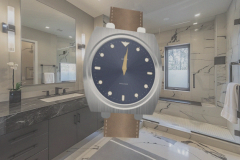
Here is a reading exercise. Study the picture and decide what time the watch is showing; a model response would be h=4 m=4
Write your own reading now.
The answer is h=12 m=1
